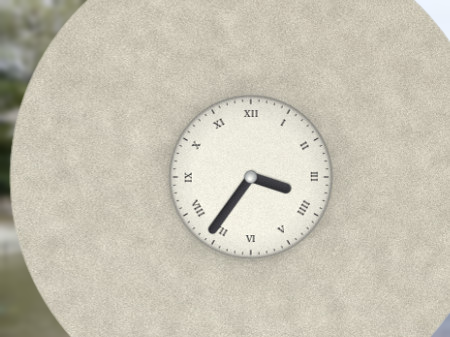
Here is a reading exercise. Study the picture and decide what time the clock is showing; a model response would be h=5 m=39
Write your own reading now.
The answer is h=3 m=36
